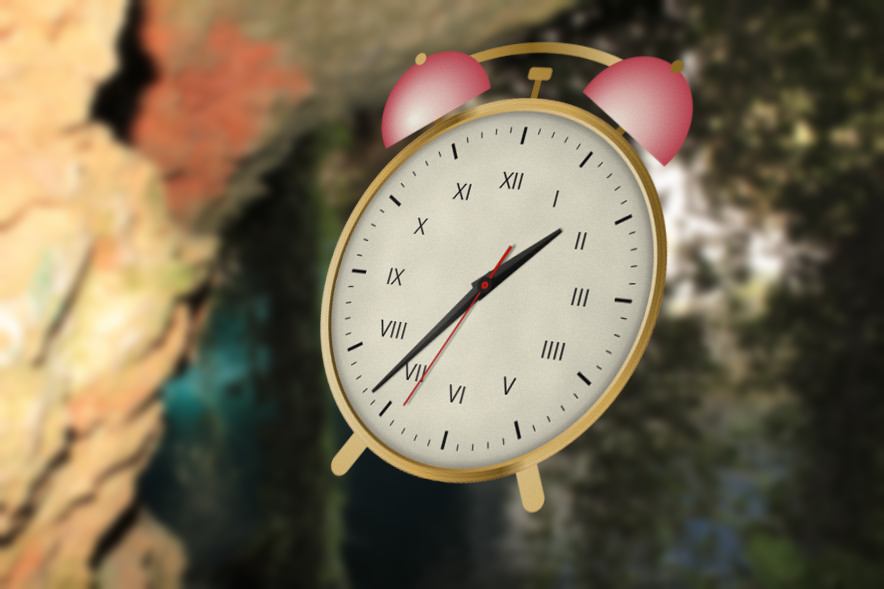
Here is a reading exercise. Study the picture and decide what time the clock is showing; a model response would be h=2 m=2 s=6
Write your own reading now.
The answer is h=1 m=36 s=34
